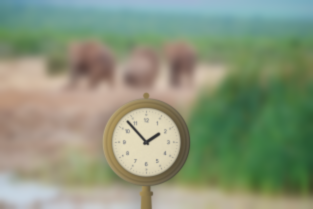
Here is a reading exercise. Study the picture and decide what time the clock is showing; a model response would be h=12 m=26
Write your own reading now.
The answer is h=1 m=53
